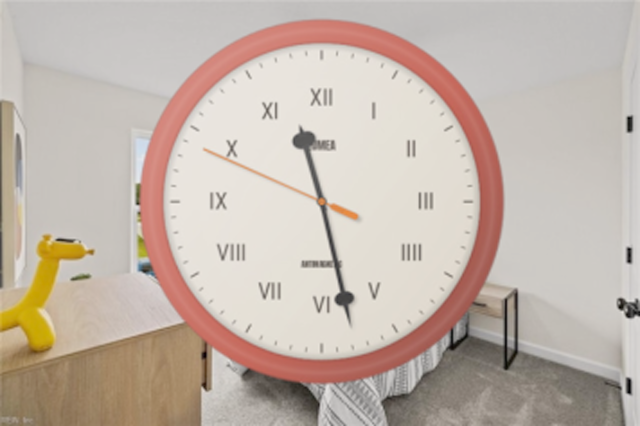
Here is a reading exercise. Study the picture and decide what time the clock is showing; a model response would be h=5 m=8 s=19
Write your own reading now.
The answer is h=11 m=27 s=49
